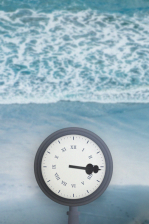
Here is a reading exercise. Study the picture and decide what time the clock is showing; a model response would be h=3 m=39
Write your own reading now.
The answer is h=3 m=16
